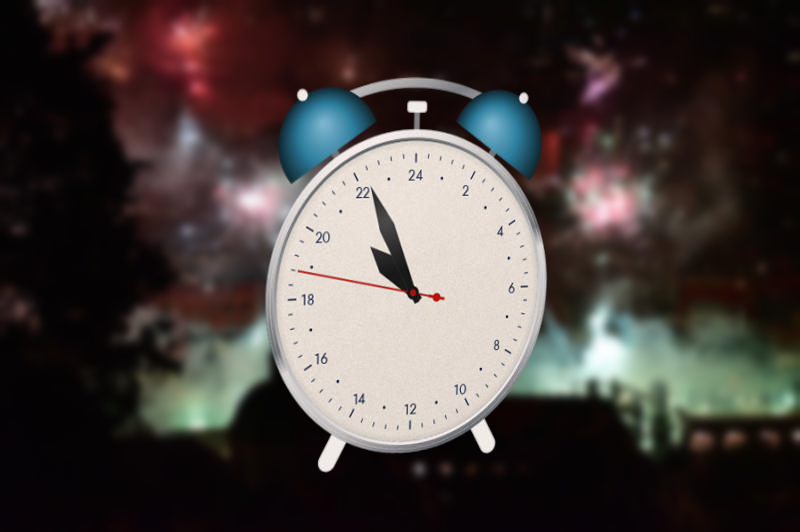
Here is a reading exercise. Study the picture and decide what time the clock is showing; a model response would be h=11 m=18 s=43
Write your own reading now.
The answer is h=20 m=55 s=47
